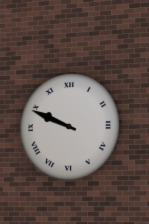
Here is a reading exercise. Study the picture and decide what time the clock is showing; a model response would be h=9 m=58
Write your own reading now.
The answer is h=9 m=49
